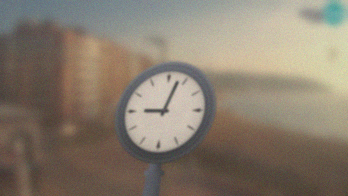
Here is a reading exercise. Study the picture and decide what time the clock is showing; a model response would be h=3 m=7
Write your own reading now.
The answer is h=9 m=3
